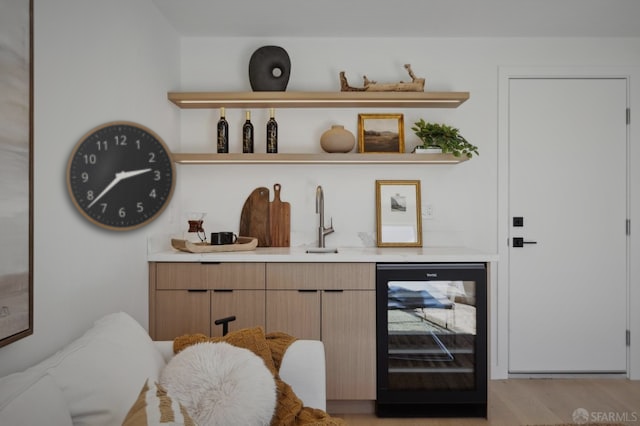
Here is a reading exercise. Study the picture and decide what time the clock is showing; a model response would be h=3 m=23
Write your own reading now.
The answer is h=2 m=38
